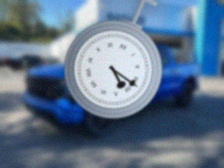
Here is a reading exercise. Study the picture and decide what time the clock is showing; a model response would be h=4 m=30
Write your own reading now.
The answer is h=4 m=17
